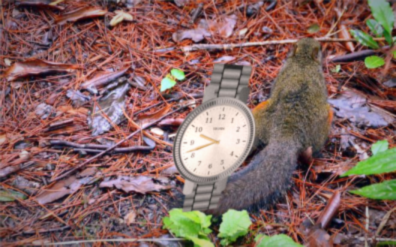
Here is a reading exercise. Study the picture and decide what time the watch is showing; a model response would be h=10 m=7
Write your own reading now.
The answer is h=9 m=42
